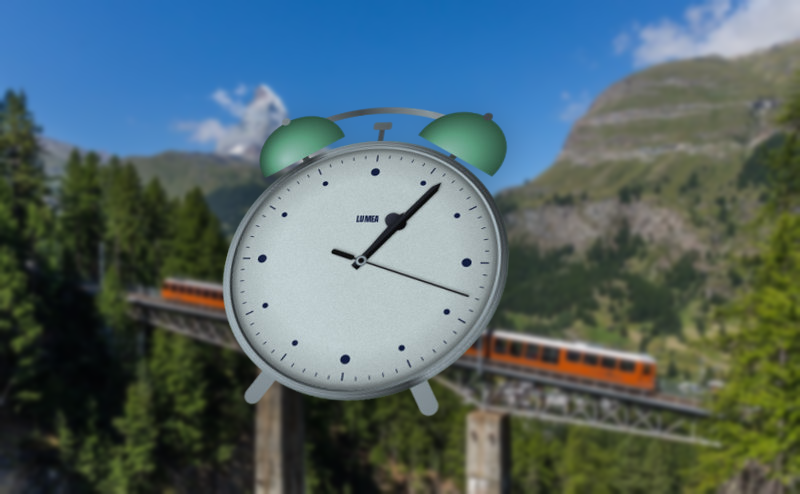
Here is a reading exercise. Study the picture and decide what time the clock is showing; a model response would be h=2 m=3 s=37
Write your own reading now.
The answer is h=1 m=6 s=18
